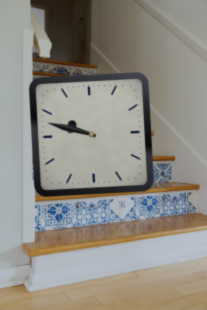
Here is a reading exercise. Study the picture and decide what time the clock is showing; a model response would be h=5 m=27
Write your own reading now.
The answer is h=9 m=48
